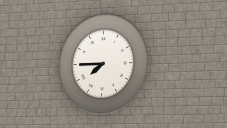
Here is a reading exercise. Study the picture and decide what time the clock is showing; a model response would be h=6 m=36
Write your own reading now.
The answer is h=7 m=45
